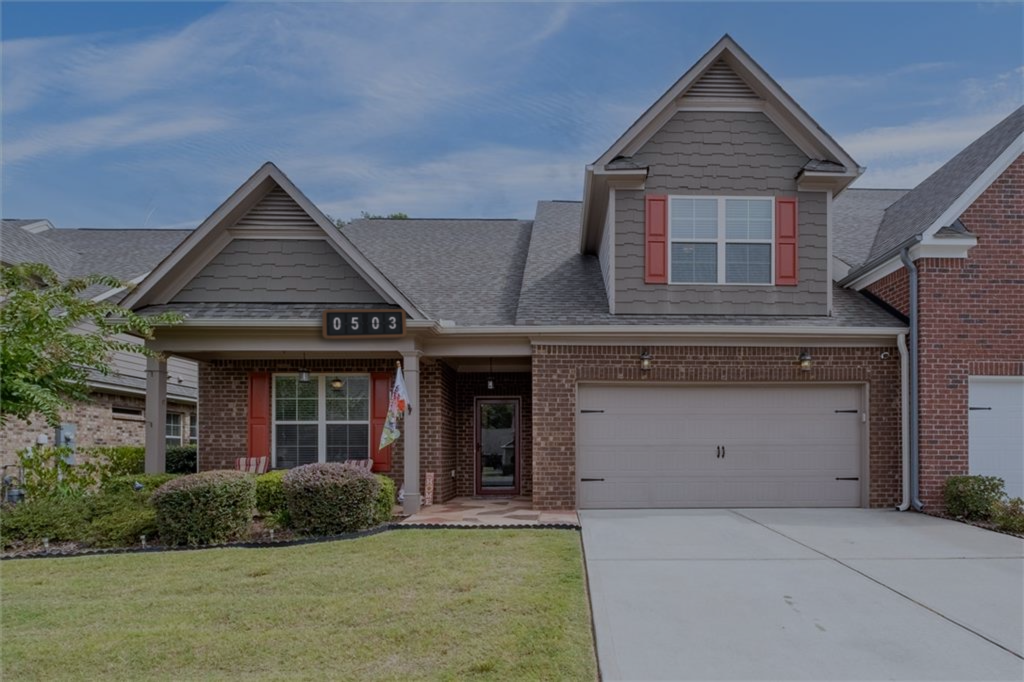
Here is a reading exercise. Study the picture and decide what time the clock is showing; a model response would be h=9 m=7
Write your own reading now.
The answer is h=5 m=3
